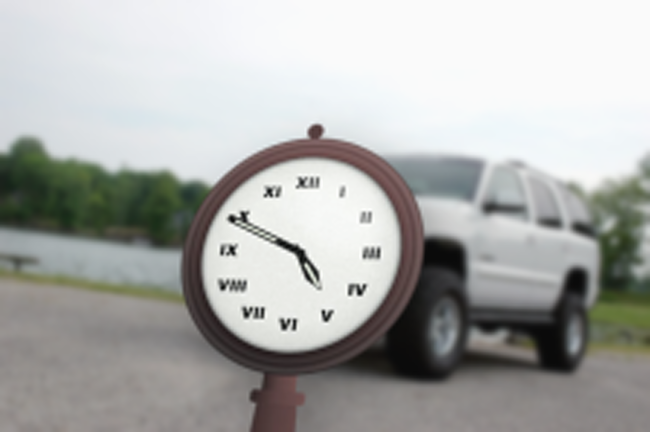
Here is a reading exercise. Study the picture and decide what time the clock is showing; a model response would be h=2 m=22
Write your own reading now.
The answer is h=4 m=49
